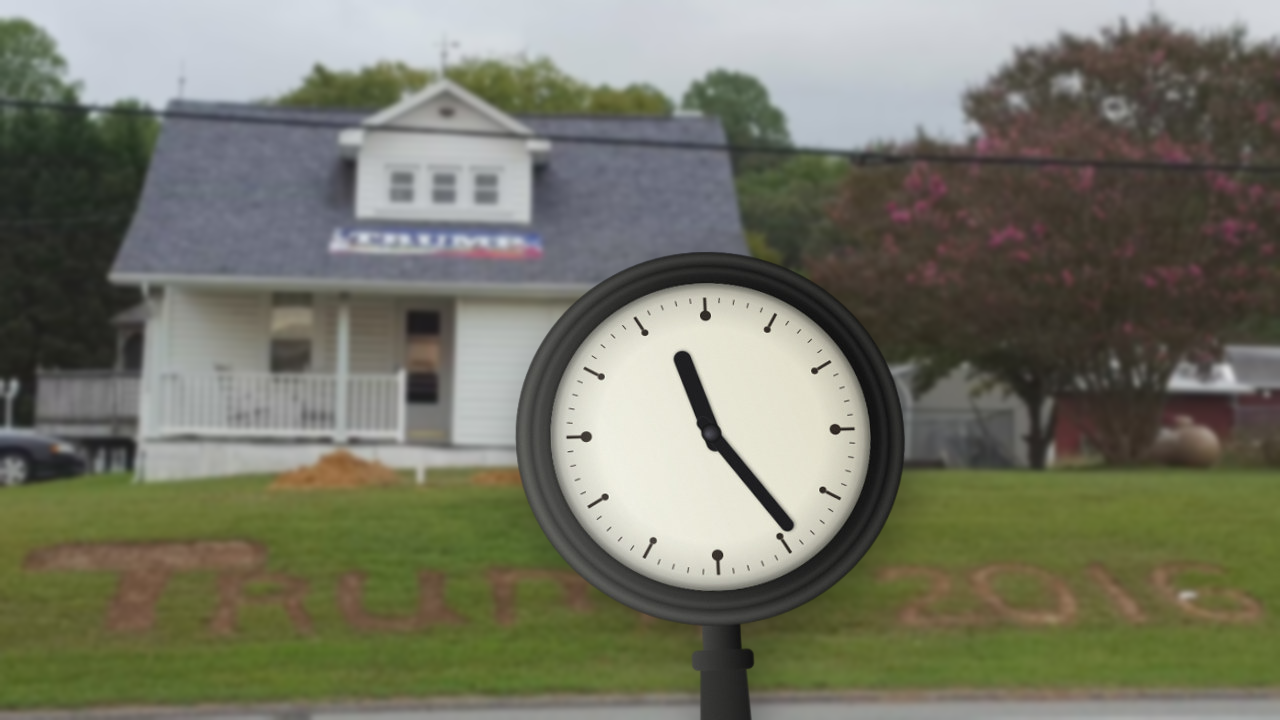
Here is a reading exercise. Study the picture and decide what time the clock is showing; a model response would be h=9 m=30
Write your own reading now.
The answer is h=11 m=24
